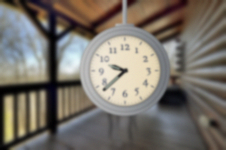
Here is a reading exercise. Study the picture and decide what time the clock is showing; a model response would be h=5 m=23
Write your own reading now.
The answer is h=9 m=38
